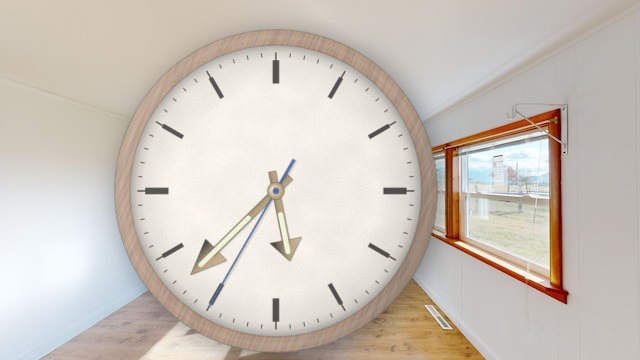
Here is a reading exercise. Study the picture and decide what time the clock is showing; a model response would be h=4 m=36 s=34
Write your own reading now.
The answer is h=5 m=37 s=35
